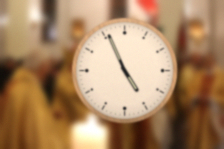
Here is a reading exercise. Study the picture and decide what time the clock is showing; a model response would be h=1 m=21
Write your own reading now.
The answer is h=4 m=56
